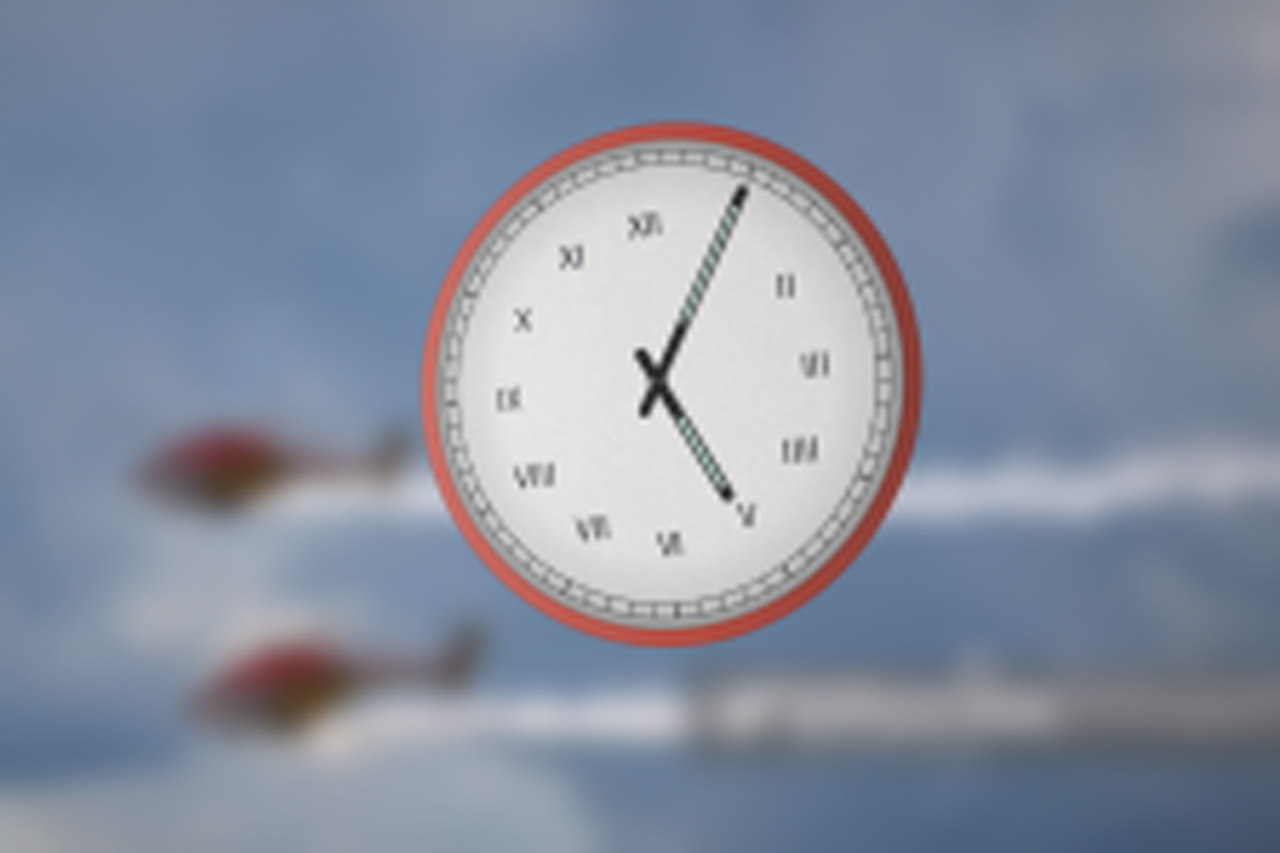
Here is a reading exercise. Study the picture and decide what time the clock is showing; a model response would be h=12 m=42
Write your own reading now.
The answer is h=5 m=5
